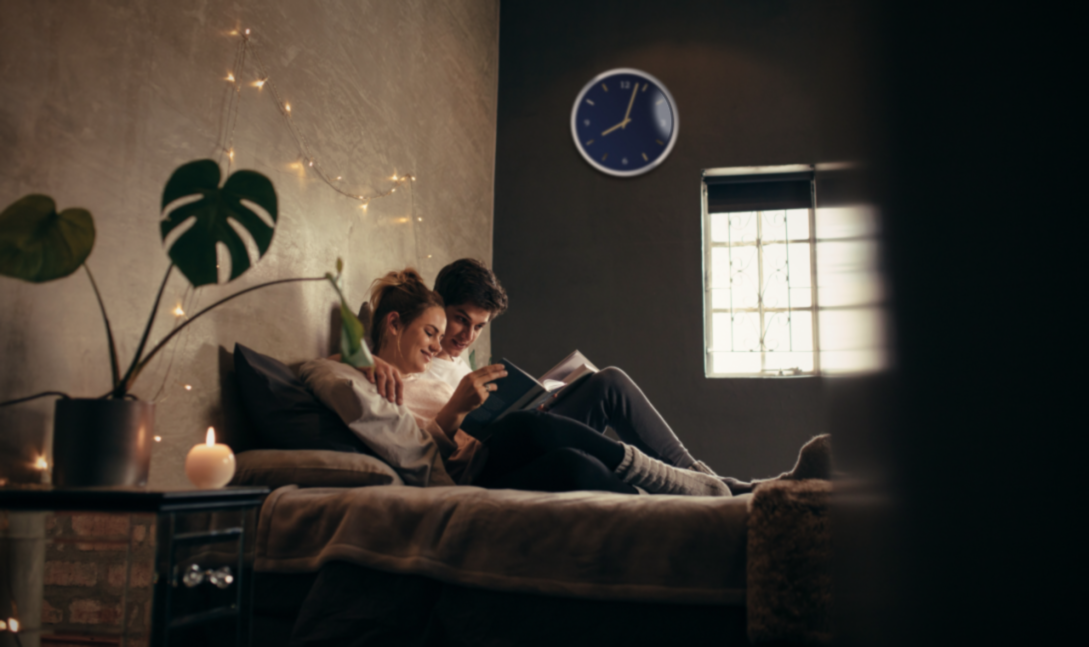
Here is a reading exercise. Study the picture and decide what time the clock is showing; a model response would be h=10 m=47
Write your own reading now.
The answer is h=8 m=3
